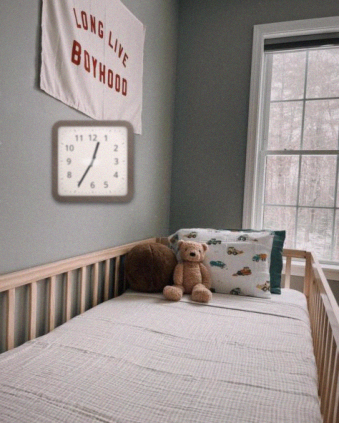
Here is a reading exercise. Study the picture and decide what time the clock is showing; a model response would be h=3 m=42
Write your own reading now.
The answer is h=12 m=35
